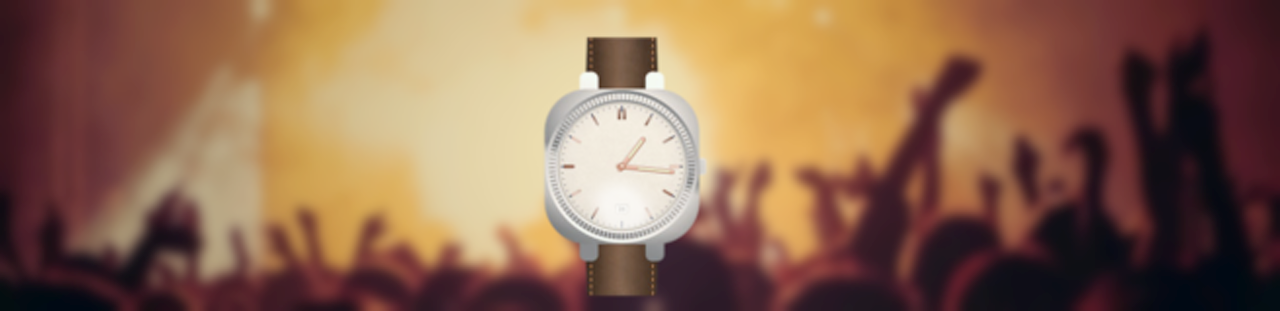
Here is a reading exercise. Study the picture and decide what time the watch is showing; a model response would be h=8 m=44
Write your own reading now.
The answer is h=1 m=16
